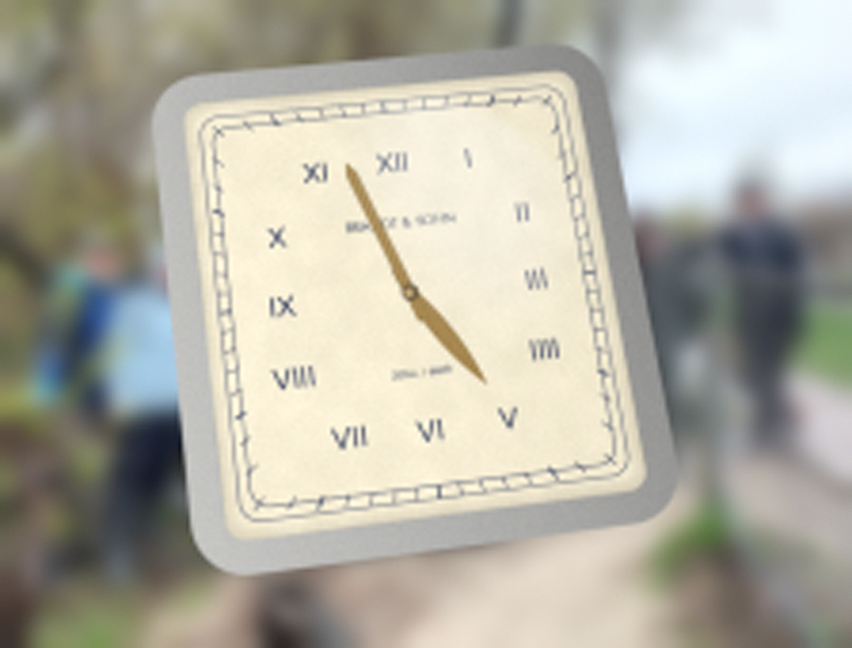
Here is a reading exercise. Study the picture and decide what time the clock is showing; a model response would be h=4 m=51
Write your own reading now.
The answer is h=4 m=57
